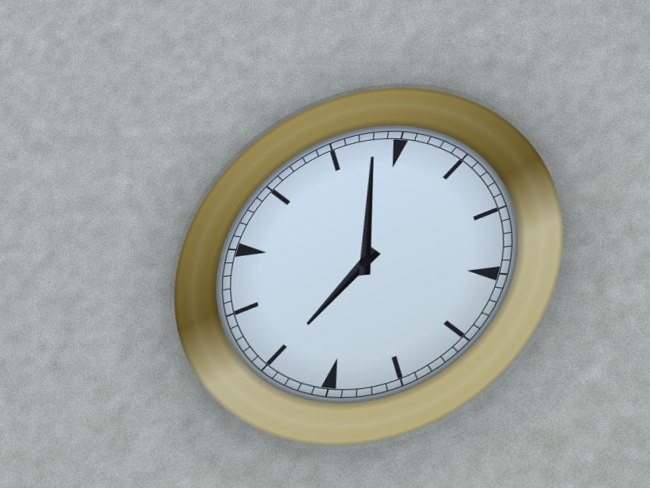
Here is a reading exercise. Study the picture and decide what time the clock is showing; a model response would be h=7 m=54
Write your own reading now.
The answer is h=6 m=58
